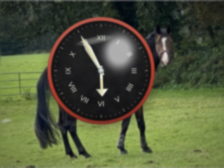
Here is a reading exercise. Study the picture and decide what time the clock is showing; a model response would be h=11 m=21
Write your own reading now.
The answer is h=5 m=55
